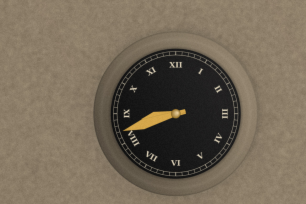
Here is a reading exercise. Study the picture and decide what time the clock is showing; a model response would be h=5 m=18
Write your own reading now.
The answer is h=8 m=42
